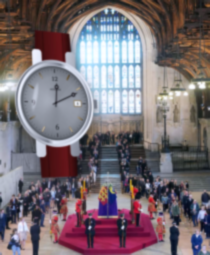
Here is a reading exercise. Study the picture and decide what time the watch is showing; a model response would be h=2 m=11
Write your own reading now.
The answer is h=12 m=11
